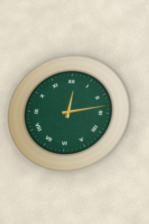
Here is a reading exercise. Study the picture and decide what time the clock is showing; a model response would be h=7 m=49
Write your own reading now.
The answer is h=12 m=13
